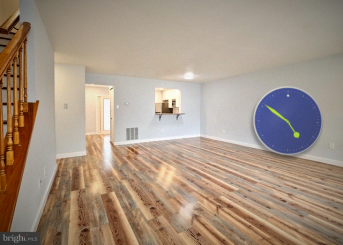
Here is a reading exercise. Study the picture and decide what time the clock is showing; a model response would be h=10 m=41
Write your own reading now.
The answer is h=4 m=51
